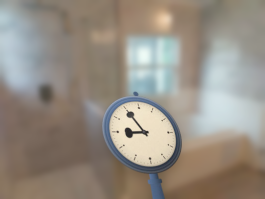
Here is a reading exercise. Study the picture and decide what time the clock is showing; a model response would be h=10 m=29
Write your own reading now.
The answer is h=8 m=55
